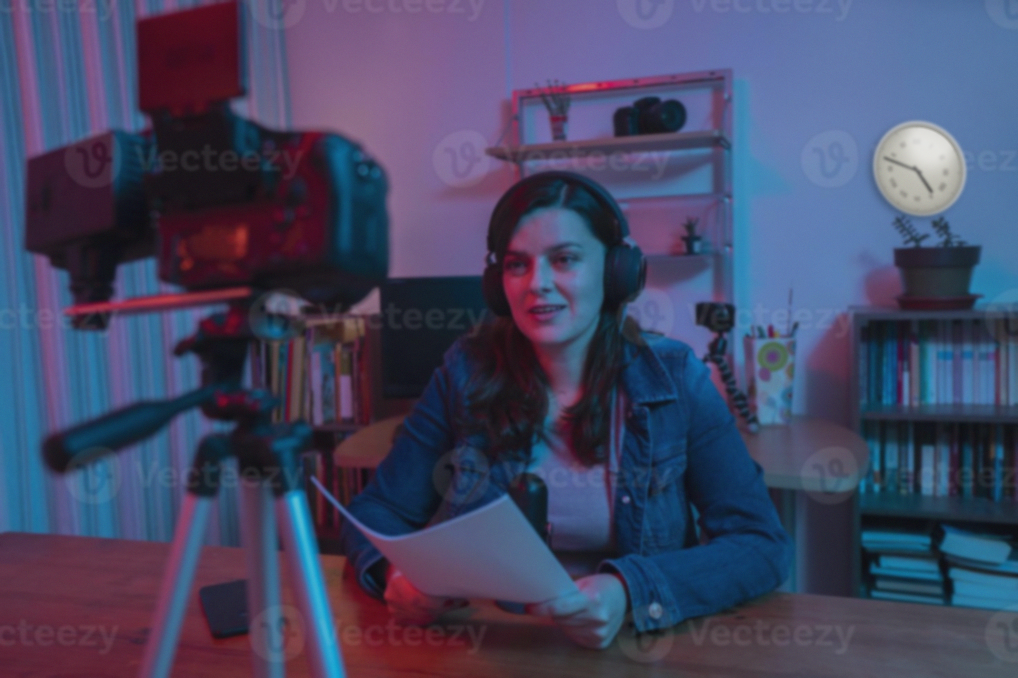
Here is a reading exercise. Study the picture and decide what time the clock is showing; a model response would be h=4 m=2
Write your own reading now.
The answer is h=4 m=48
